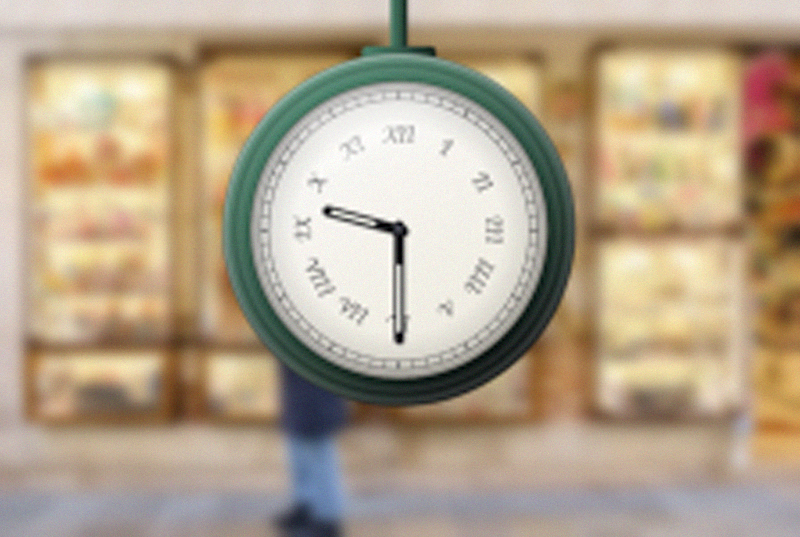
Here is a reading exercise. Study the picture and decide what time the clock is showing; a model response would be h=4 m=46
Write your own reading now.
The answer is h=9 m=30
